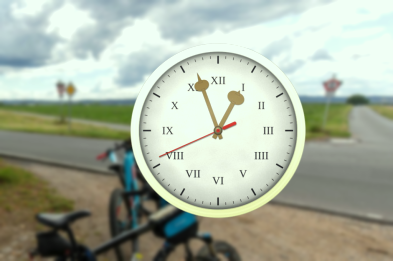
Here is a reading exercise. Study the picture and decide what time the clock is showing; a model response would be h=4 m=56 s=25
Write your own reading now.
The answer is h=12 m=56 s=41
